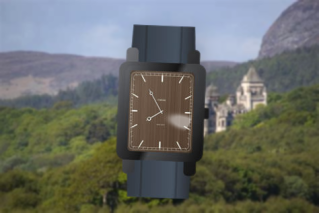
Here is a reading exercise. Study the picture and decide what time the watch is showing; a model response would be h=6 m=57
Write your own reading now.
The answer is h=7 m=55
